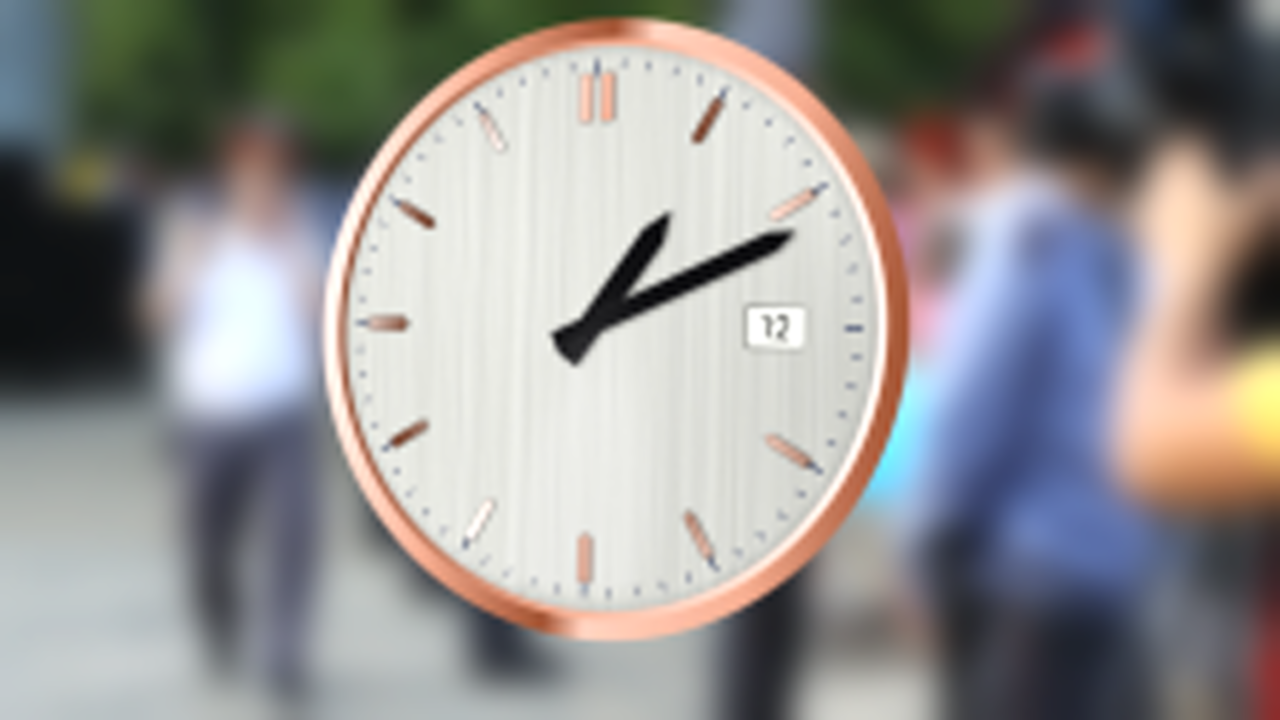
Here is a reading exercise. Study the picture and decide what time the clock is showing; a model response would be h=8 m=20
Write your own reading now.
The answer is h=1 m=11
